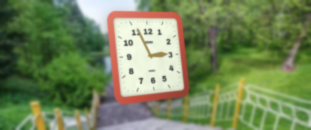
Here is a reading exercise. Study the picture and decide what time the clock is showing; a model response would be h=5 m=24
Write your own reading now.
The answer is h=2 m=56
